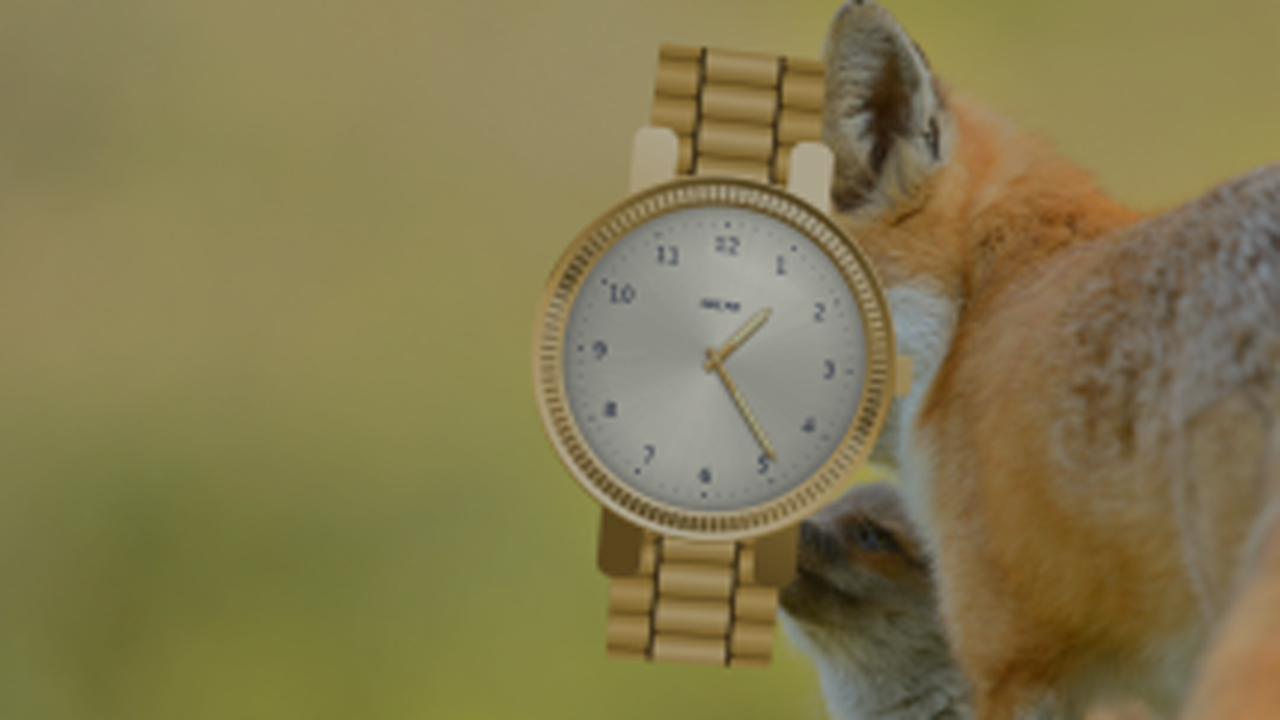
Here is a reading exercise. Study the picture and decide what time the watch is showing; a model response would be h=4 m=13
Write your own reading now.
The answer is h=1 m=24
